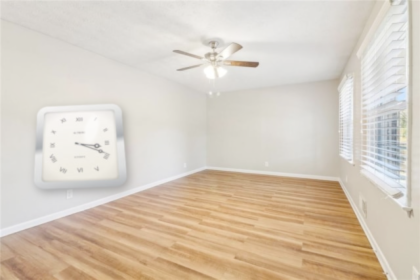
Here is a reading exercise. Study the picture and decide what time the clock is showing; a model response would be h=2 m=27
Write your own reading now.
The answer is h=3 m=19
